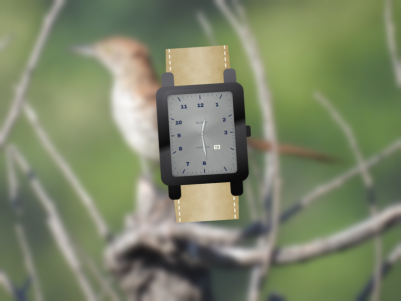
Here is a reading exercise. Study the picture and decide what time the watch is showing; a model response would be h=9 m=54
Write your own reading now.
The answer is h=12 m=29
